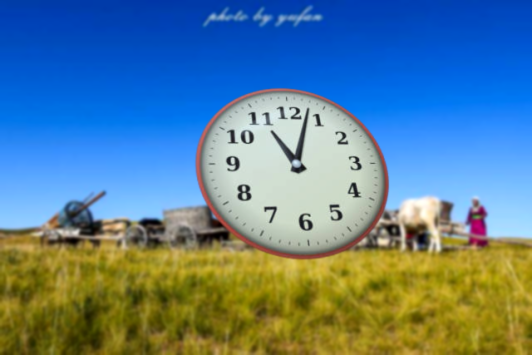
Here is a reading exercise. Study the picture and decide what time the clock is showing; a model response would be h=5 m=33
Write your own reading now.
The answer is h=11 m=3
